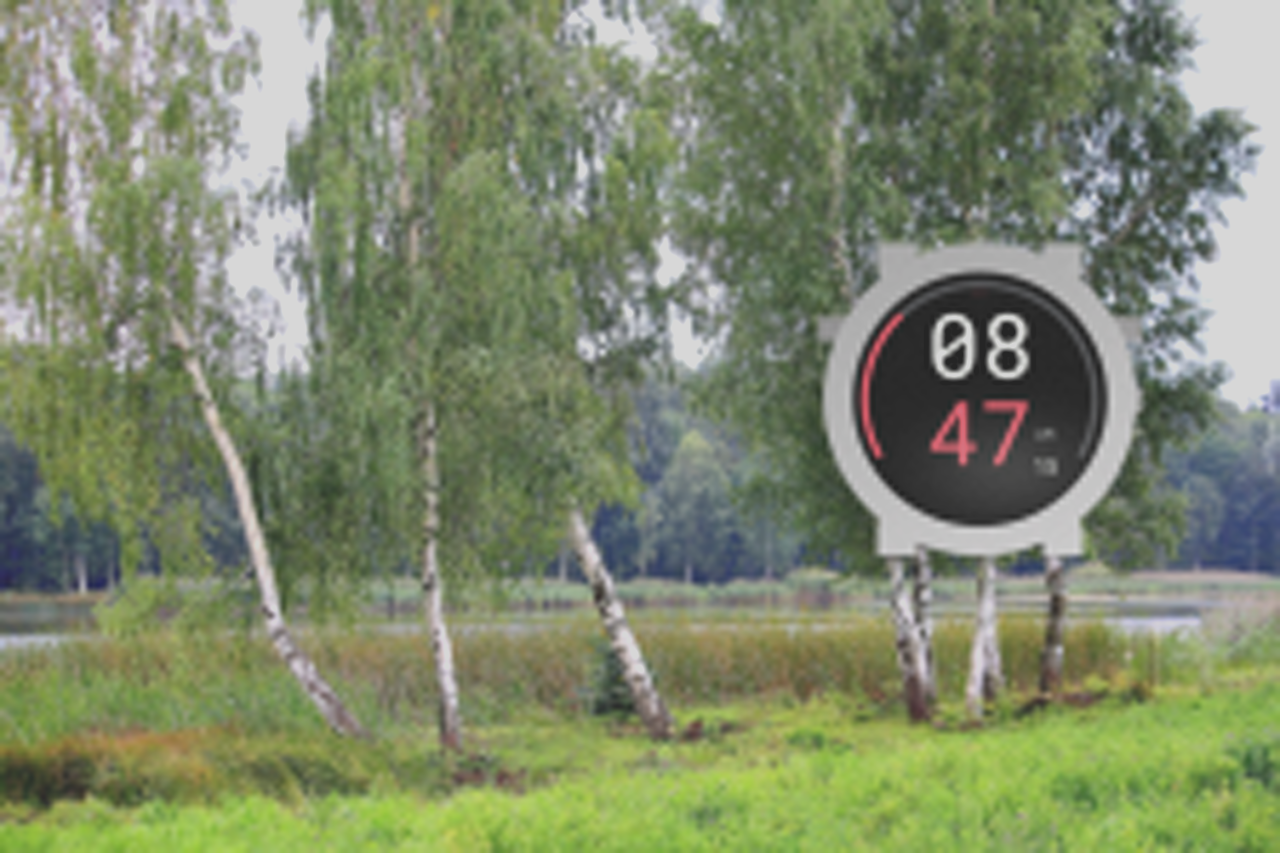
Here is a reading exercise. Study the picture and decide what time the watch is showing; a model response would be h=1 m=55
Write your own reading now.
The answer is h=8 m=47
